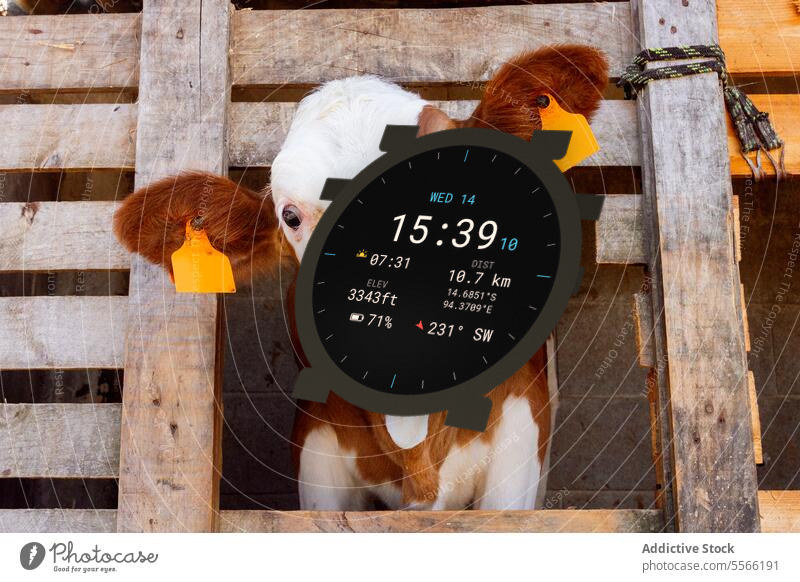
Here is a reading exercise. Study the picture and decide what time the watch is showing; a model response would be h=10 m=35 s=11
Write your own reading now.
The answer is h=15 m=39 s=10
